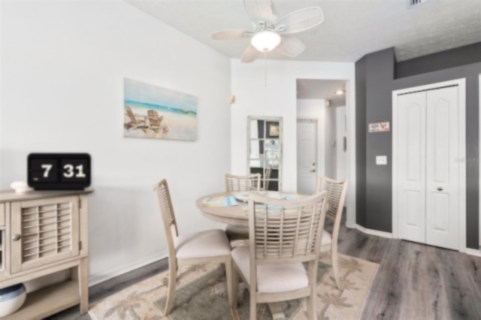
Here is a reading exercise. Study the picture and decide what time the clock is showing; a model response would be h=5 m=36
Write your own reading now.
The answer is h=7 m=31
